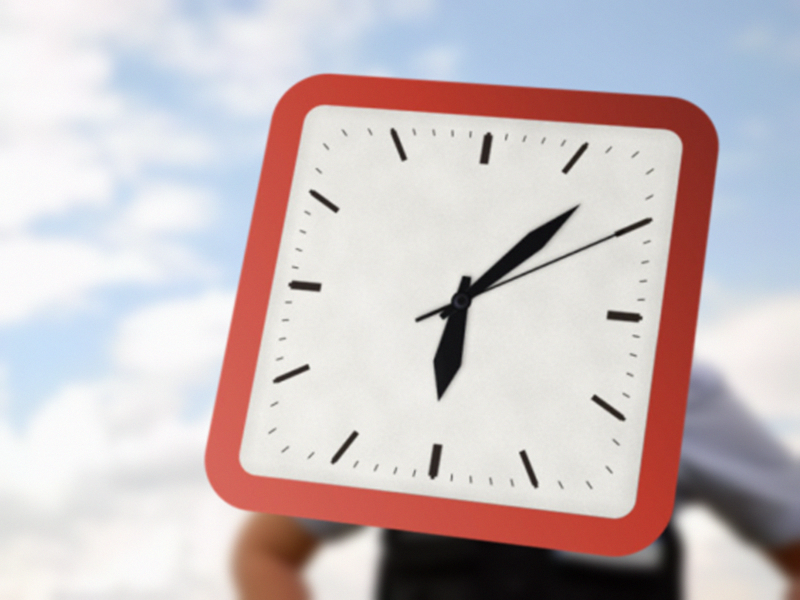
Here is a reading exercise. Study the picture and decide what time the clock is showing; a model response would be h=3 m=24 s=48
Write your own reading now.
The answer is h=6 m=7 s=10
